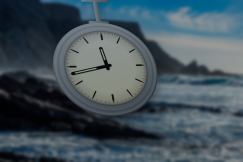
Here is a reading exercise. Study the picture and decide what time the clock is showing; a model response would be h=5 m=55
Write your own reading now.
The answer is h=11 m=43
